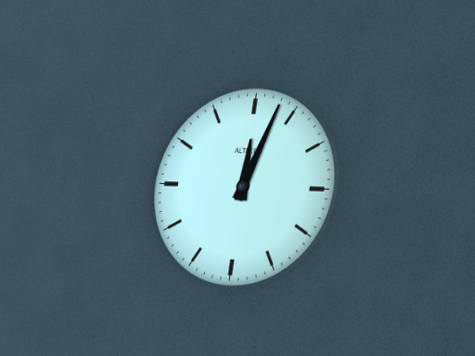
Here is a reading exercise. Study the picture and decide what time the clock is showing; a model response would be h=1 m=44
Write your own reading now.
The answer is h=12 m=3
